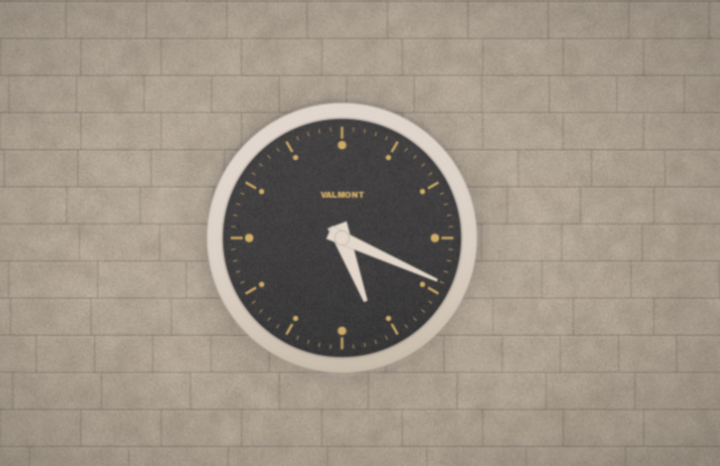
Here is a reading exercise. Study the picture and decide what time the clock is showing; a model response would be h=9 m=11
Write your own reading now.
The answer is h=5 m=19
